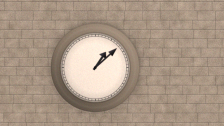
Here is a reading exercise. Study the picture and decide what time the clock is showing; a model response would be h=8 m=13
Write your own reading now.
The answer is h=1 m=8
